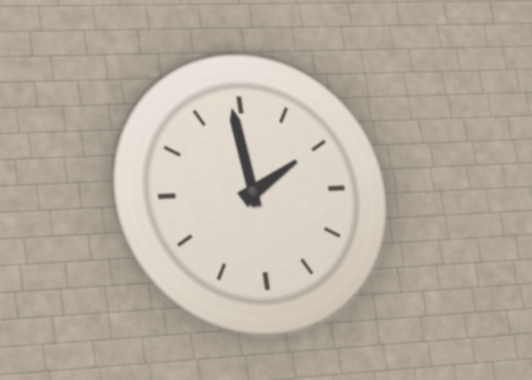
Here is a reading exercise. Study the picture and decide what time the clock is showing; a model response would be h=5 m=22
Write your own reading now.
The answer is h=1 m=59
